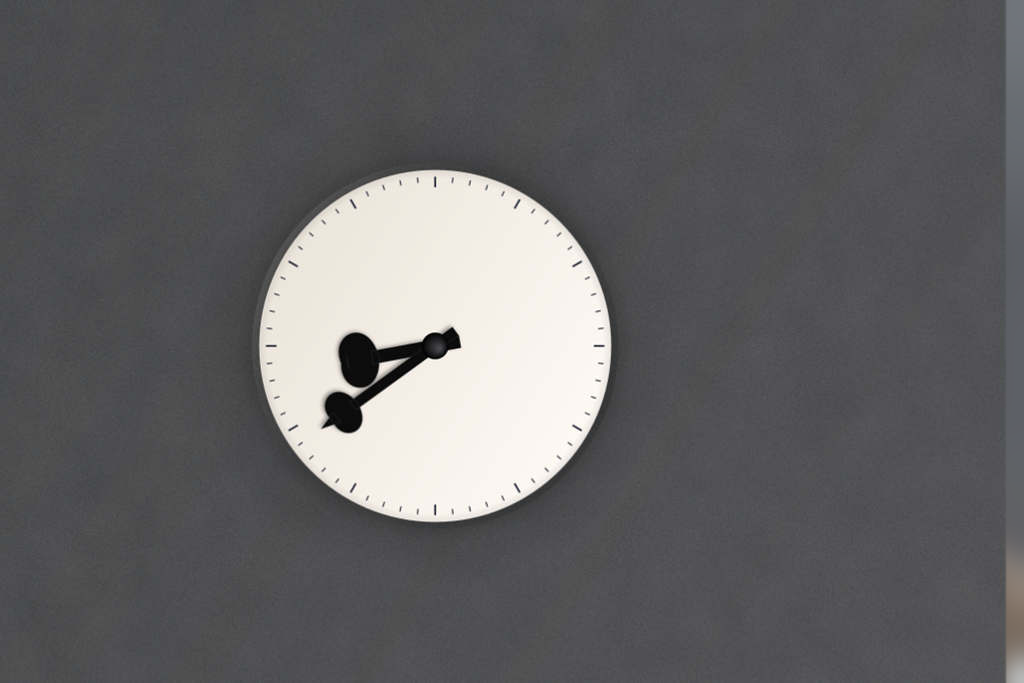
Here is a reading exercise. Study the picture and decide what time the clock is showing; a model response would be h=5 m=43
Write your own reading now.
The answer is h=8 m=39
